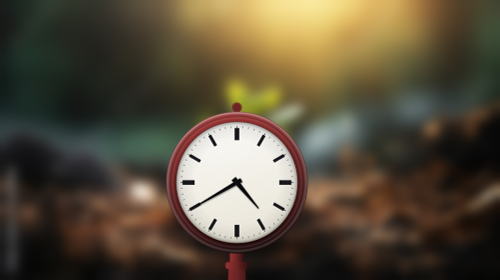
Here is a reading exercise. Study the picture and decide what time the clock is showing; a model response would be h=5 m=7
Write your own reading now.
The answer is h=4 m=40
